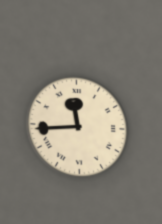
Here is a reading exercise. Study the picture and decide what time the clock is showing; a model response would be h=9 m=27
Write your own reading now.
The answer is h=11 m=44
